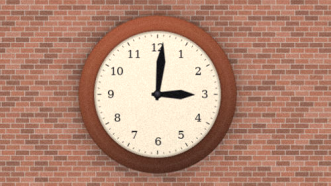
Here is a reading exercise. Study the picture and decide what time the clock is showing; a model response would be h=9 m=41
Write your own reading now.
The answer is h=3 m=1
